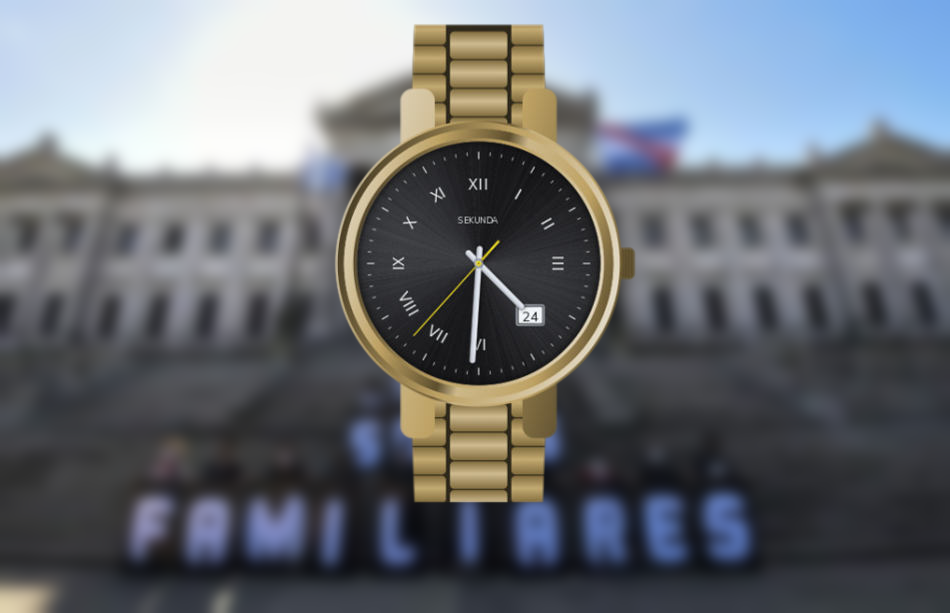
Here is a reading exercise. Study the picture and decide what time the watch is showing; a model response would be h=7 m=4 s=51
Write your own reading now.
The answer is h=4 m=30 s=37
